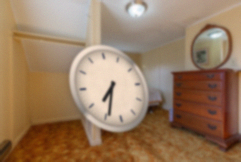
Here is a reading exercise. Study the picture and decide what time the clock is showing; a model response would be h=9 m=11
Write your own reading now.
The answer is h=7 m=34
